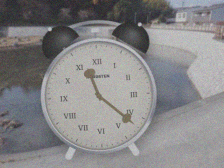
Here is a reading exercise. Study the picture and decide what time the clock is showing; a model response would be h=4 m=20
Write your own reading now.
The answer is h=11 m=22
